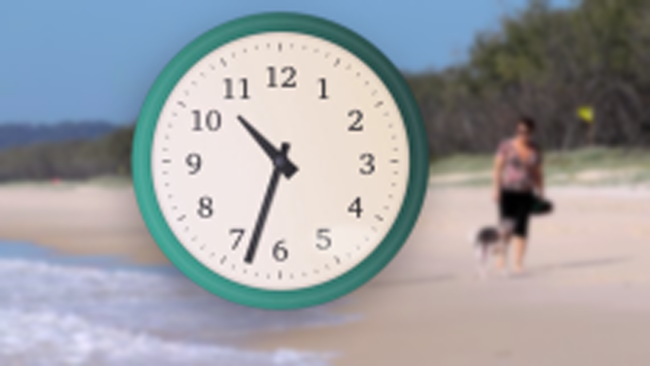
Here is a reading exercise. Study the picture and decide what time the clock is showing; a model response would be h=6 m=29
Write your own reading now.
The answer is h=10 m=33
